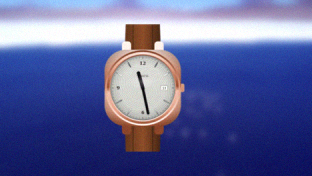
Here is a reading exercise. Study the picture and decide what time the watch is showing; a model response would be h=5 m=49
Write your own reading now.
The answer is h=11 m=28
